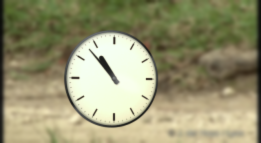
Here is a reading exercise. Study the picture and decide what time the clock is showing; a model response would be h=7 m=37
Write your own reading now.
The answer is h=10 m=53
